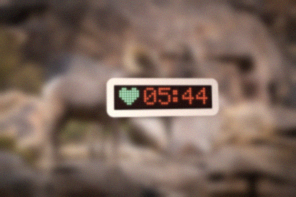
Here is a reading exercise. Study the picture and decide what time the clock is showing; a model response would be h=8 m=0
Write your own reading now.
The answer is h=5 m=44
